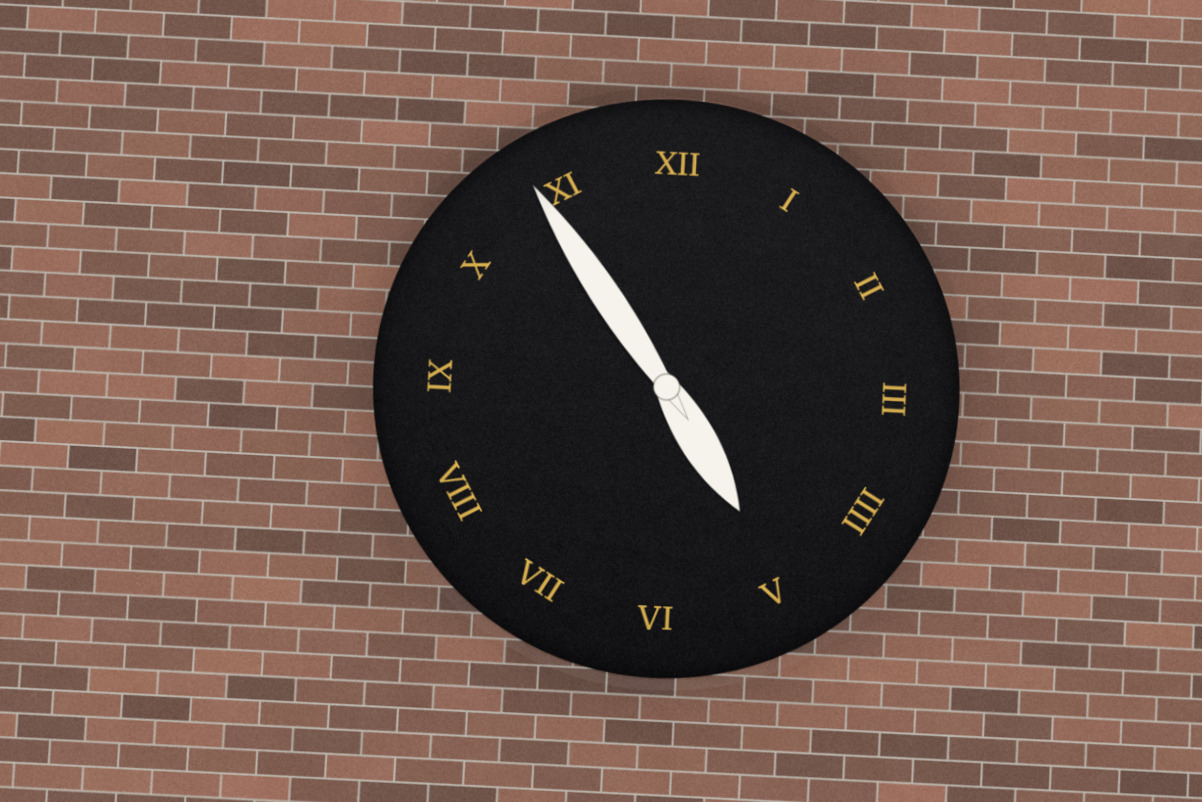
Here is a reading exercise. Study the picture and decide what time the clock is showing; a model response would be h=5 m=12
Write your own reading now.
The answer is h=4 m=54
